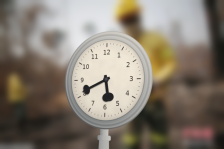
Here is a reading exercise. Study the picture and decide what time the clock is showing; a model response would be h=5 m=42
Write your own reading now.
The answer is h=5 m=41
